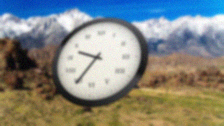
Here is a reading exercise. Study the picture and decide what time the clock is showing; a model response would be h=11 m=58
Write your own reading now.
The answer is h=9 m=35
